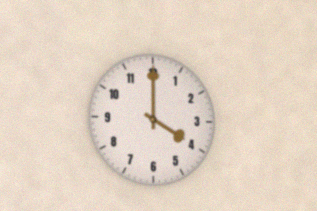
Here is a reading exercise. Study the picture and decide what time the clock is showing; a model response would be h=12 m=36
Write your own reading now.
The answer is h=4 m=0
